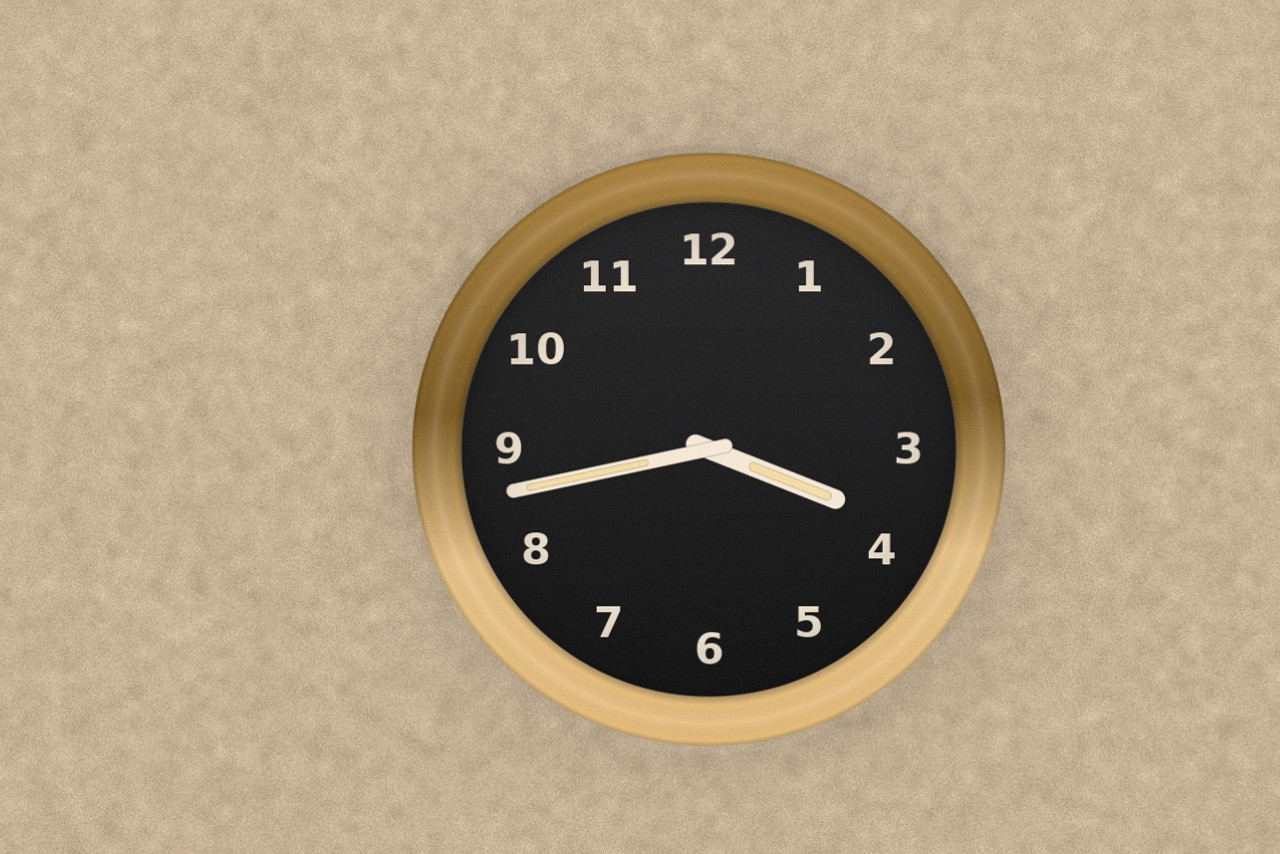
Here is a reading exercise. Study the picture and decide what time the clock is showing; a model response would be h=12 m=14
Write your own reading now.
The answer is h=3 m=43
